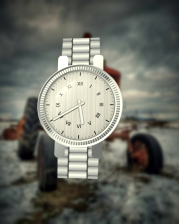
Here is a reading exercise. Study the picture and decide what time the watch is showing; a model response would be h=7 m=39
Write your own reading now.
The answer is h=5 m=40
